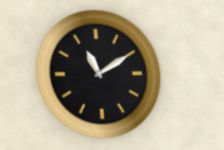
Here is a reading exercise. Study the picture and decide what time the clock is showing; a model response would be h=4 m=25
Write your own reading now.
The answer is h=11 m=10
